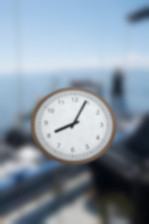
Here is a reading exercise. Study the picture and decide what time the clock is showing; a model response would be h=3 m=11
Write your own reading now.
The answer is h=8 m=4
